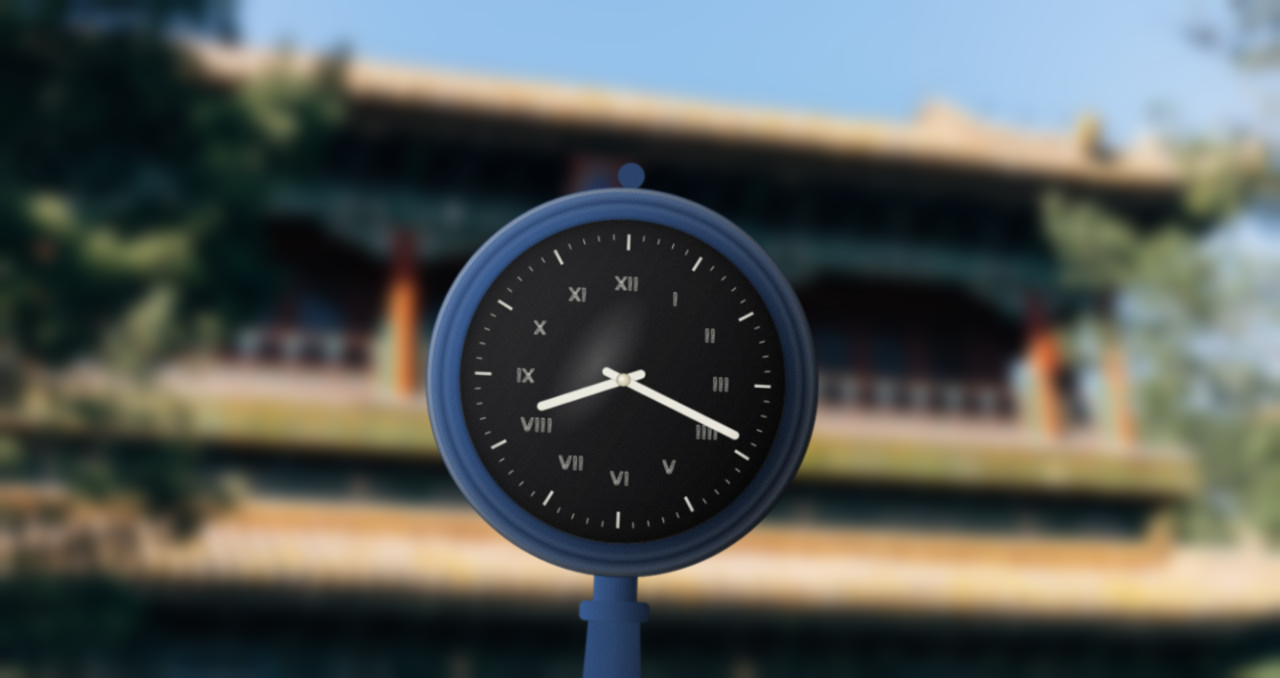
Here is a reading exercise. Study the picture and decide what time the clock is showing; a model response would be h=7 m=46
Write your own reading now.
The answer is h=8 m=19
